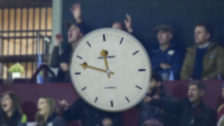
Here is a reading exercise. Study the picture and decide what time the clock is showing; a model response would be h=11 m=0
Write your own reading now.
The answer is h=11 m=48
